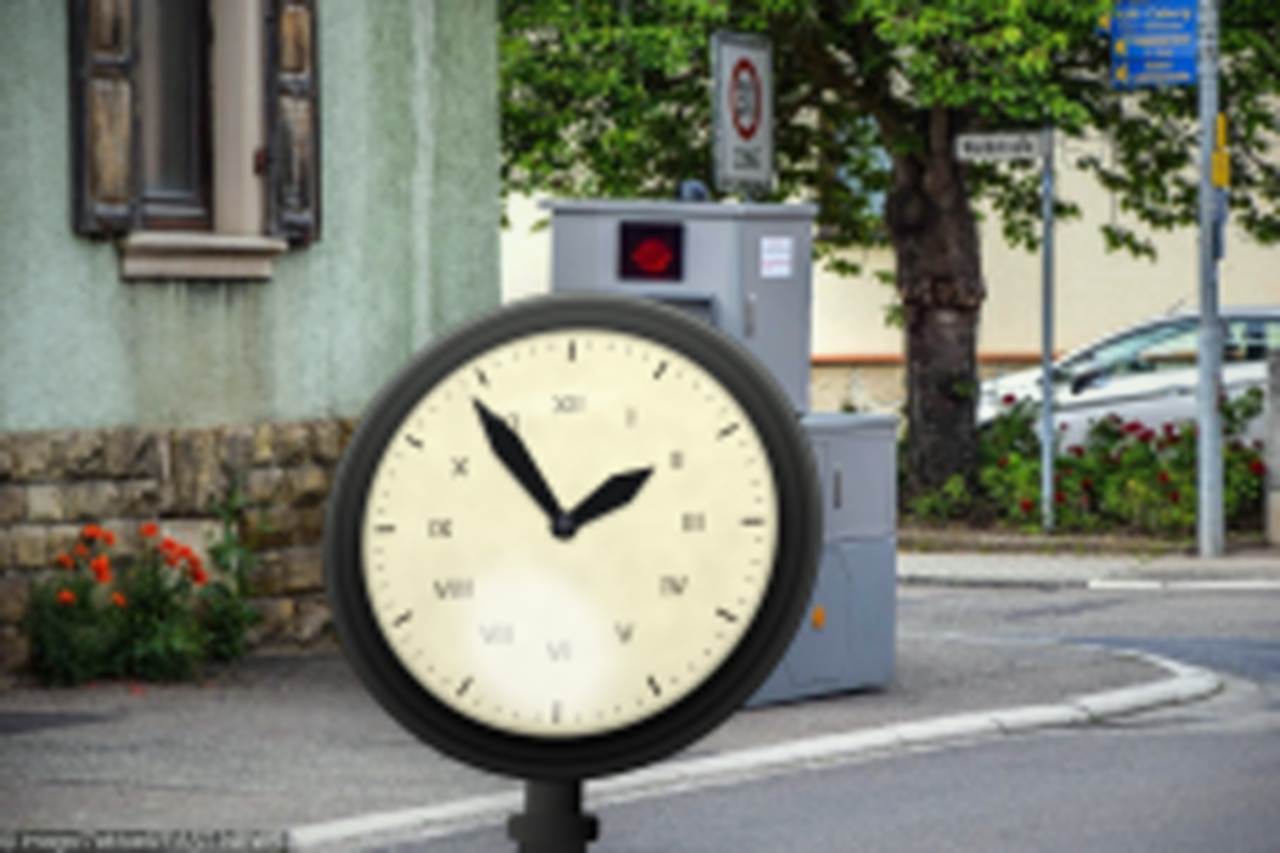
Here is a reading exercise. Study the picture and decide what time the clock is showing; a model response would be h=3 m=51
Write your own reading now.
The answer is h=1 m=54
